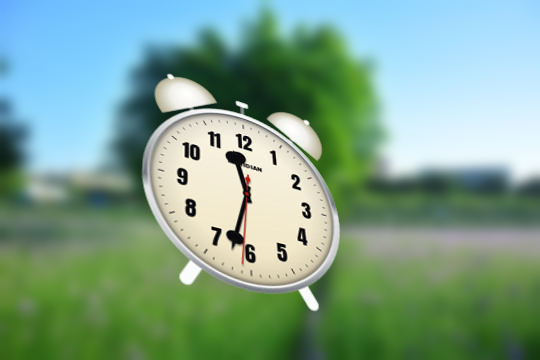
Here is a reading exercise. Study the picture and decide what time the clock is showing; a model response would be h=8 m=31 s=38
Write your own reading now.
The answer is h=11 m=32 s=31
